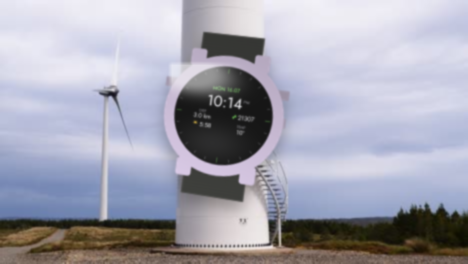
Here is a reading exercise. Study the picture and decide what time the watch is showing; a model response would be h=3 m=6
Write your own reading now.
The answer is h=10 m=14
